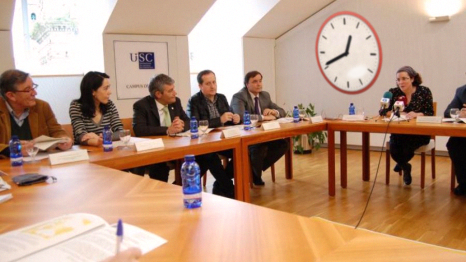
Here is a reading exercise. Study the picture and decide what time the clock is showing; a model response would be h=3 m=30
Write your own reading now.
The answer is h=12 m=41
